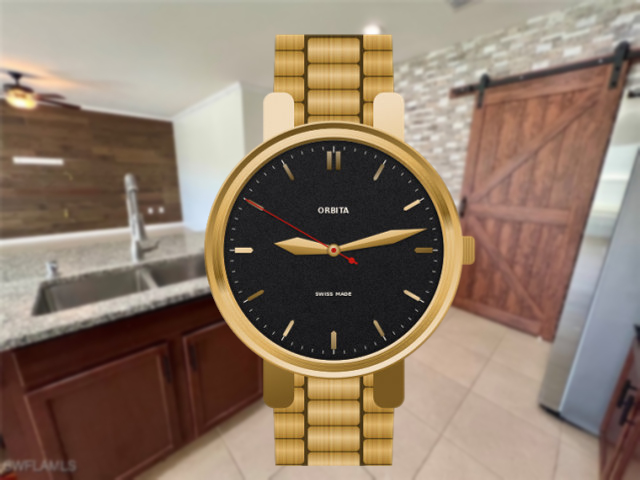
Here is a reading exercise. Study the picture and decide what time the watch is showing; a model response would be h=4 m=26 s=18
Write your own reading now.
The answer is h=9 m=12 s=50
